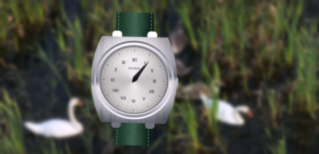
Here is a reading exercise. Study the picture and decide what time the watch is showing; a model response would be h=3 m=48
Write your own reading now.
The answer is h=1 m=6
